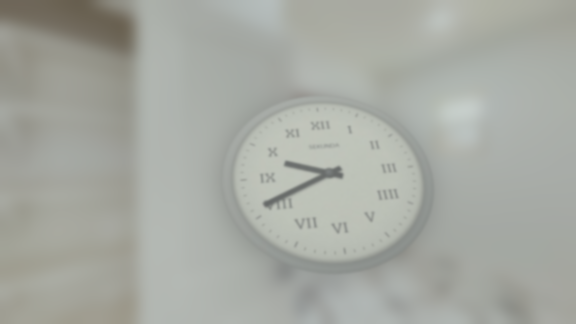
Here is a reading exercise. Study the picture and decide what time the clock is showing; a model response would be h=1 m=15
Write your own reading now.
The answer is h=9 m=41
